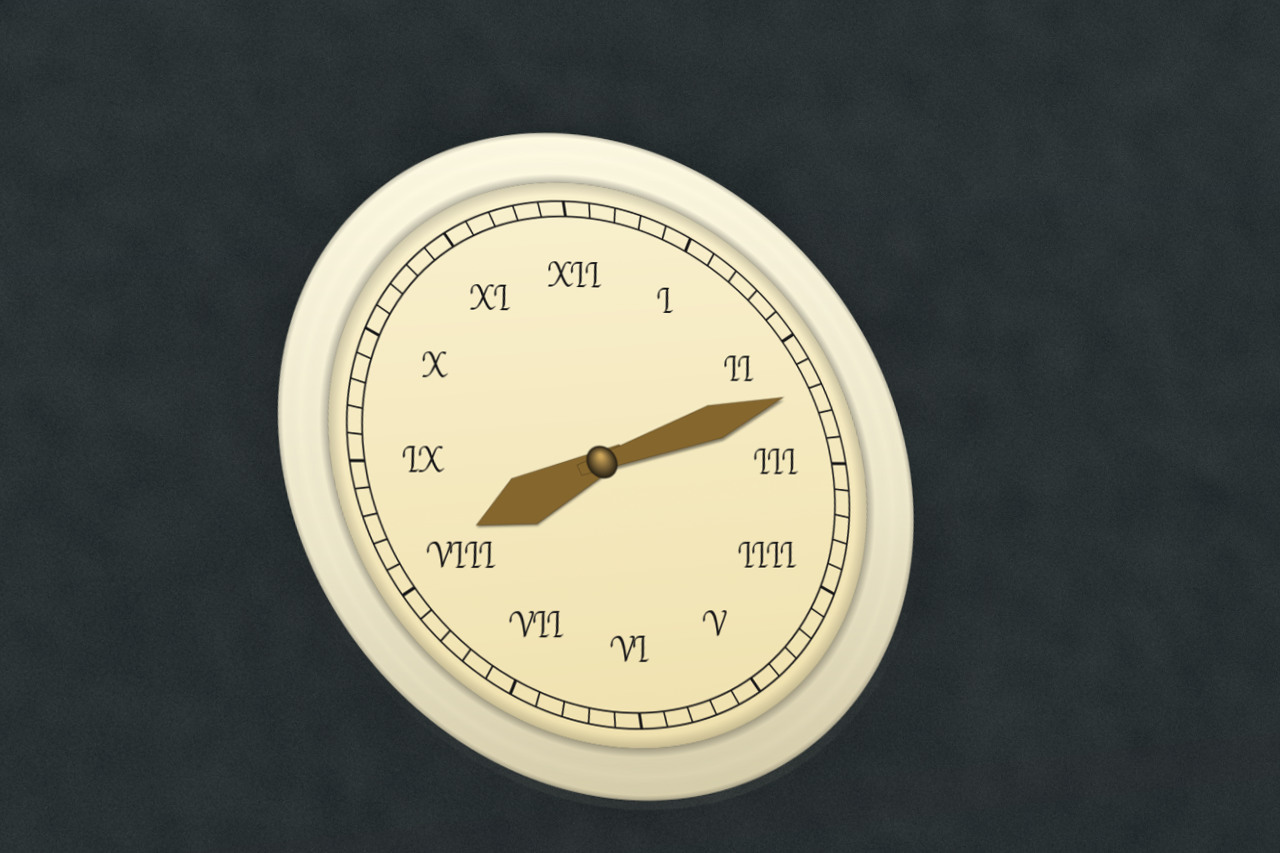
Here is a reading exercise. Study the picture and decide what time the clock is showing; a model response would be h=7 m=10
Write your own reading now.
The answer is h=8 m=12
